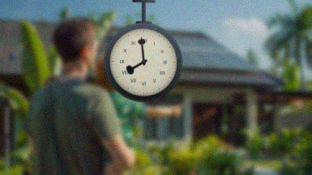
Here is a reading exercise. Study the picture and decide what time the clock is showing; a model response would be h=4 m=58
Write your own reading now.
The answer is h=7 m=59
